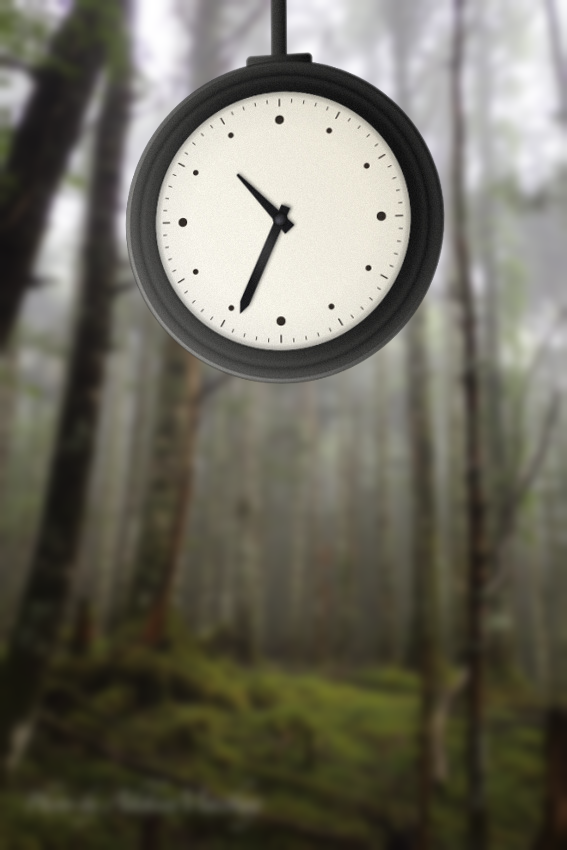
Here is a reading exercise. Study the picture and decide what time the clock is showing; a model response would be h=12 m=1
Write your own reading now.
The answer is h=10 m=34
